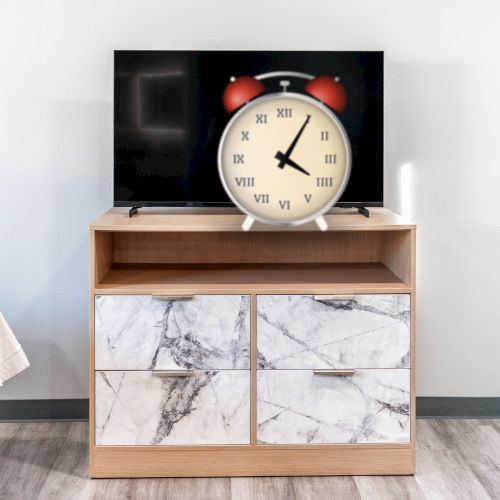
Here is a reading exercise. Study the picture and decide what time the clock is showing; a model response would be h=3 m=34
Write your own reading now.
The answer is h=4 m=5
